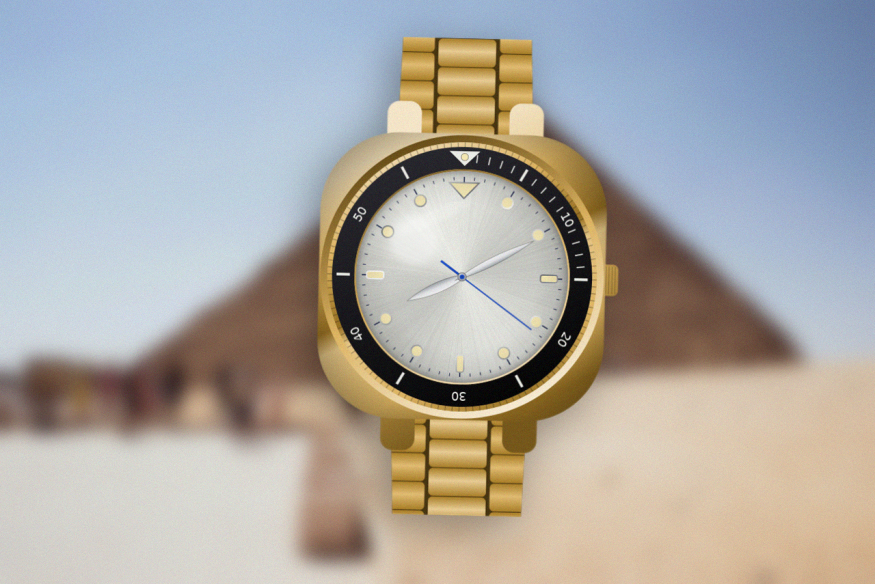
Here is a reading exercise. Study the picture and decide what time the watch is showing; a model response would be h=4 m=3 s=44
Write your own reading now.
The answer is h=8 m=10 s=21
